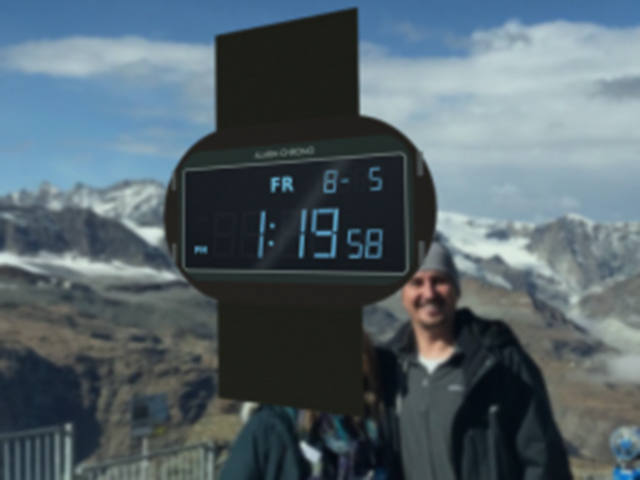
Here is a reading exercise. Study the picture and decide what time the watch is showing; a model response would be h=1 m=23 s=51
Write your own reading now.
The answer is h=1 m=19 s=58
